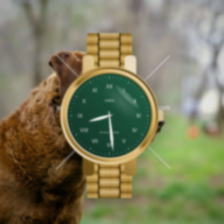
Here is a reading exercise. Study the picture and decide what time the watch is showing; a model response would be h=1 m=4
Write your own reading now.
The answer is h=8 m=29
